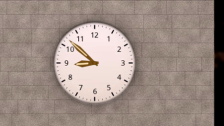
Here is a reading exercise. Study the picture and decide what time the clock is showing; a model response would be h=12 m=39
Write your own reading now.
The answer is h=8 m=52
